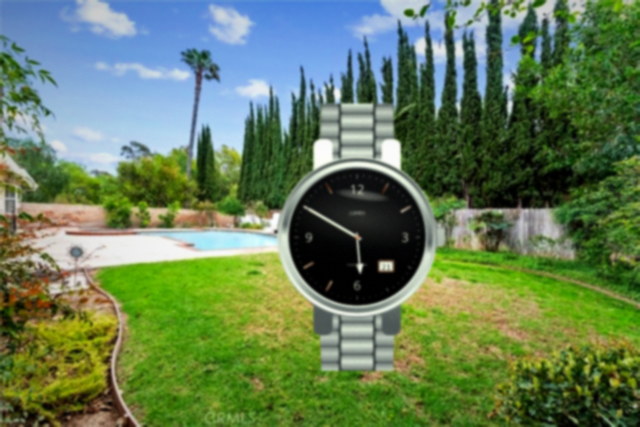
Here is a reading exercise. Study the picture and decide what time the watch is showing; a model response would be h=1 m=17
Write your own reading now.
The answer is h=5 m=50
